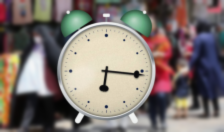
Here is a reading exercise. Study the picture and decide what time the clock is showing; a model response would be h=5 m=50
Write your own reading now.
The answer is h=6 m=16
